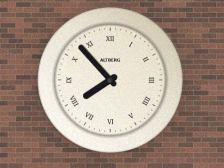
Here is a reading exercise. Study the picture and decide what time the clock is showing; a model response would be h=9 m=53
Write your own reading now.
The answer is h=7 m=53
